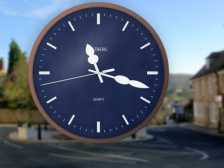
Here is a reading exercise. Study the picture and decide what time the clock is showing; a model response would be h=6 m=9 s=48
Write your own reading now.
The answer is h=11 m=17 s=43
